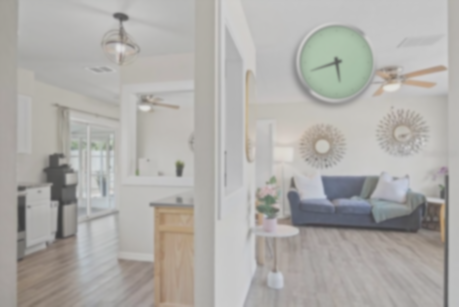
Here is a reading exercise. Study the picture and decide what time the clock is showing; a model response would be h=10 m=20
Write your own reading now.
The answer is h=5 m=42
